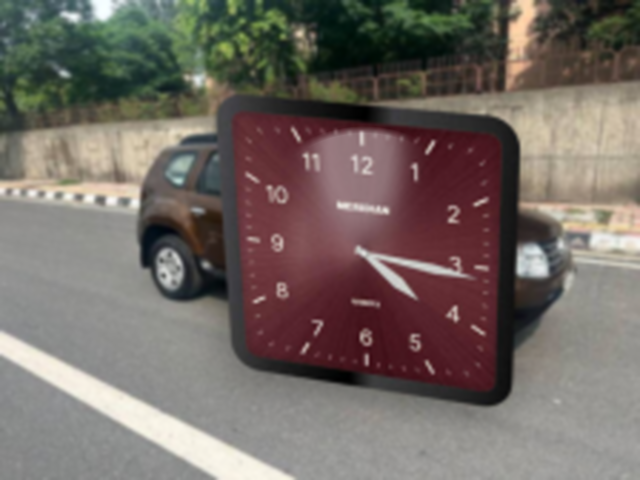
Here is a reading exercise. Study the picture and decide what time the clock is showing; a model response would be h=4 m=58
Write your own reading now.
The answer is h=4 m=16
